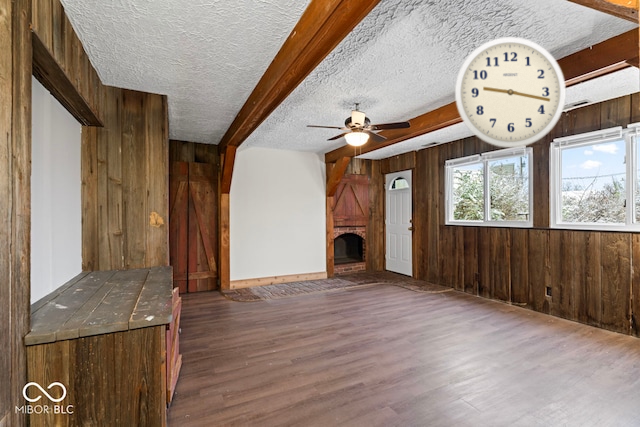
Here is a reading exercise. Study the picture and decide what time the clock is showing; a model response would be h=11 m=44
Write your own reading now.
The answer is h=9 m=17
